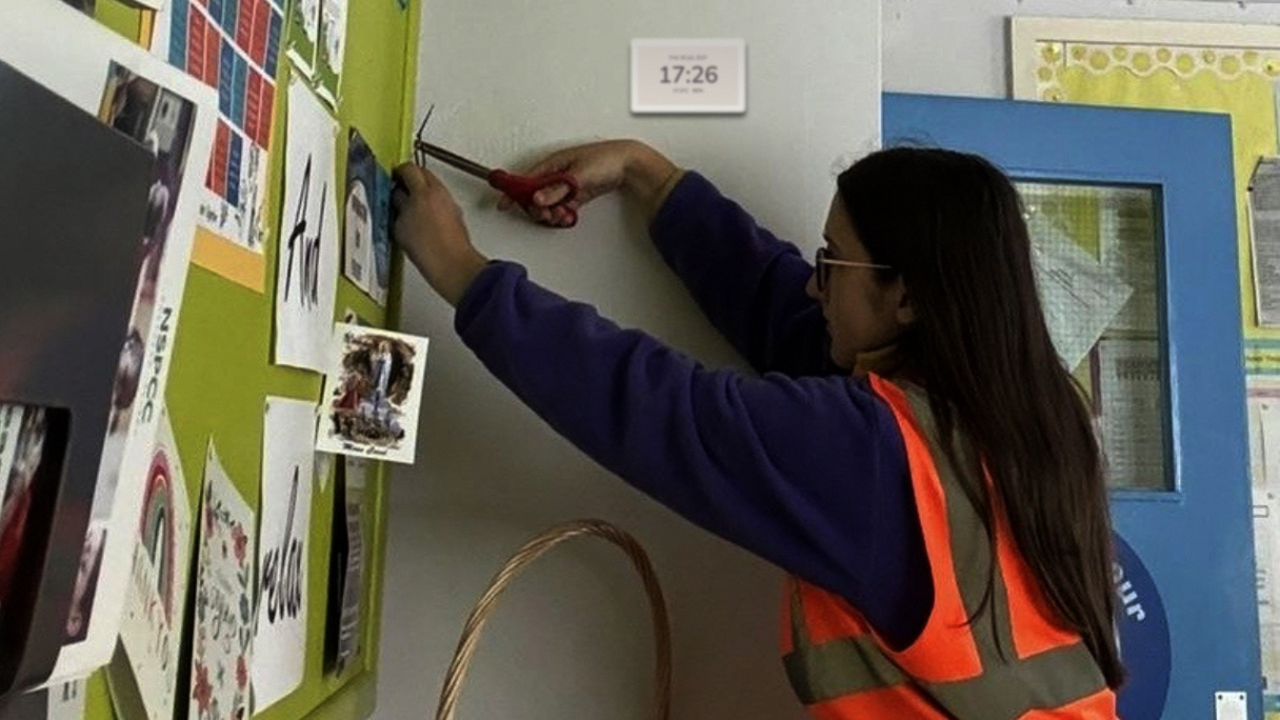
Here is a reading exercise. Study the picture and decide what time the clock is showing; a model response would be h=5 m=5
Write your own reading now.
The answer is h=17 m=26
